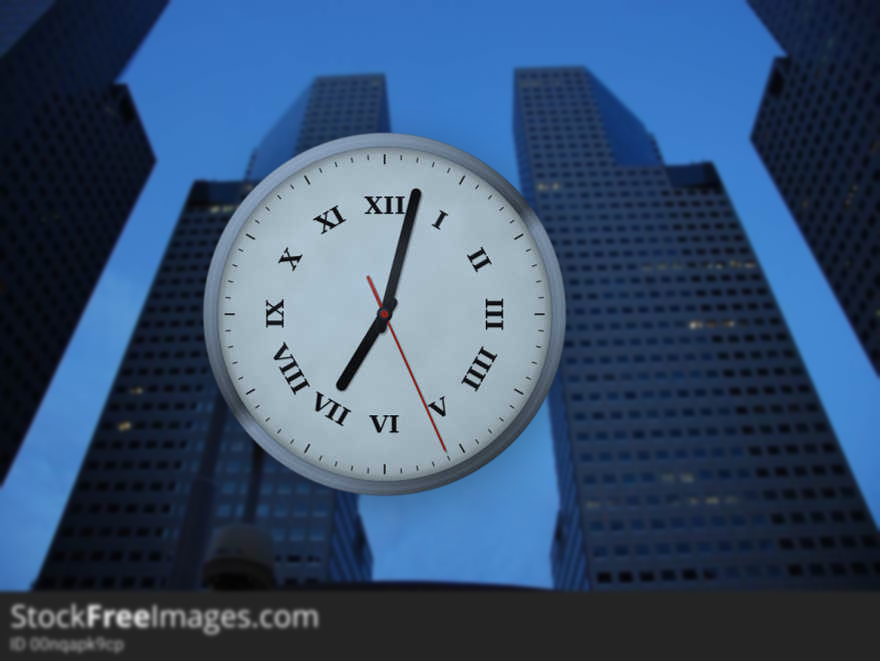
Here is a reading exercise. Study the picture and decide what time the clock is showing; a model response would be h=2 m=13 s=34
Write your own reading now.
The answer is h=7 m=2 s=26
